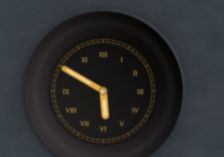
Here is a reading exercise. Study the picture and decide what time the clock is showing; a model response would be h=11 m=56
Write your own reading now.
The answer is h=5 m=50
